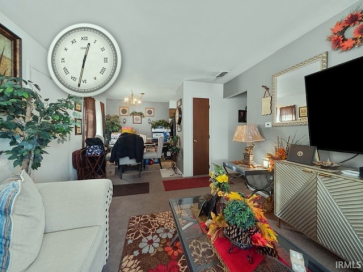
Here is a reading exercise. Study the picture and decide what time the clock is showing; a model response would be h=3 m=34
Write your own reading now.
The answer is h=12 m=32
